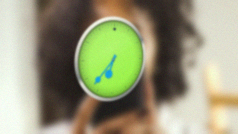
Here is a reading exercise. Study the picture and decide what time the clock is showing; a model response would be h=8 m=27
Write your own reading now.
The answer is h=6 m=37
